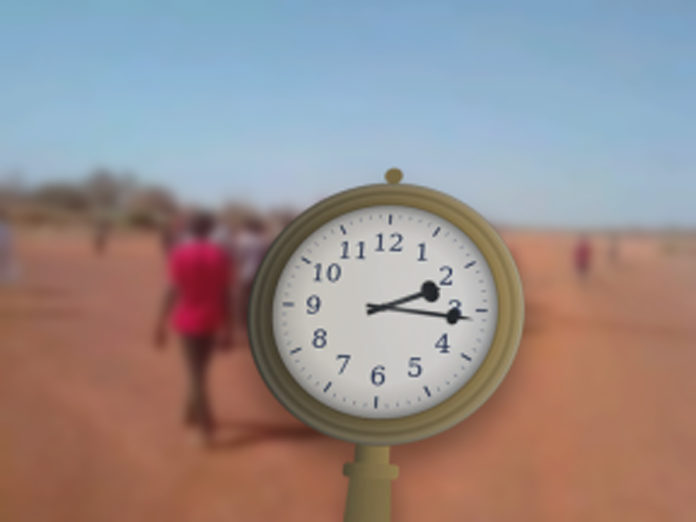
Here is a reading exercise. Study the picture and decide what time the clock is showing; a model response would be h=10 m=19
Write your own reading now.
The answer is h=2 m=16
